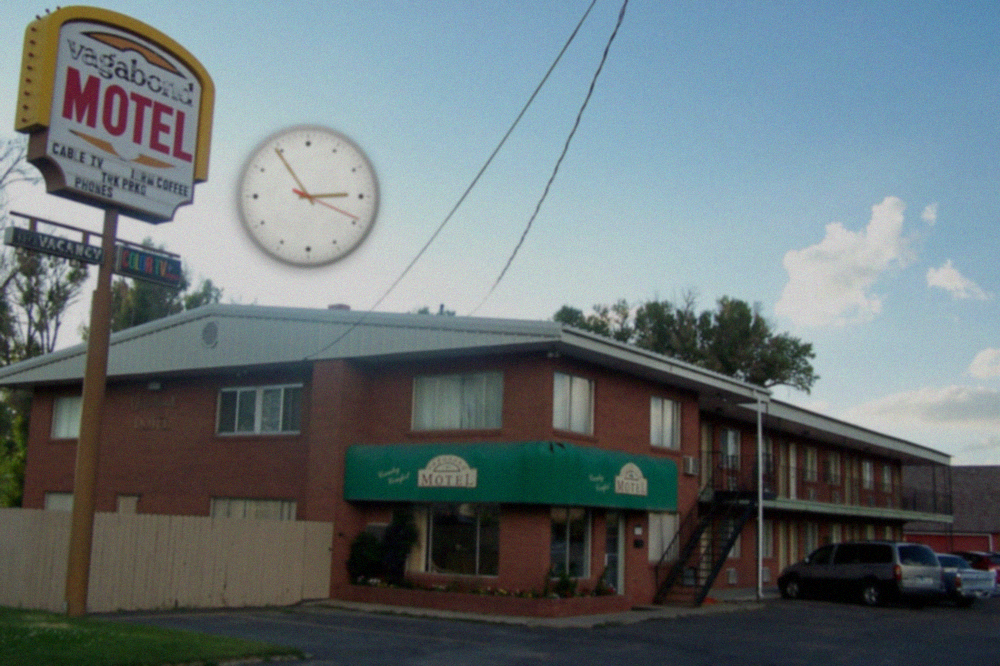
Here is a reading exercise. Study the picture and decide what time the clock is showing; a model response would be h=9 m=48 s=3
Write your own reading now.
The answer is h=2 m=54 s=19
